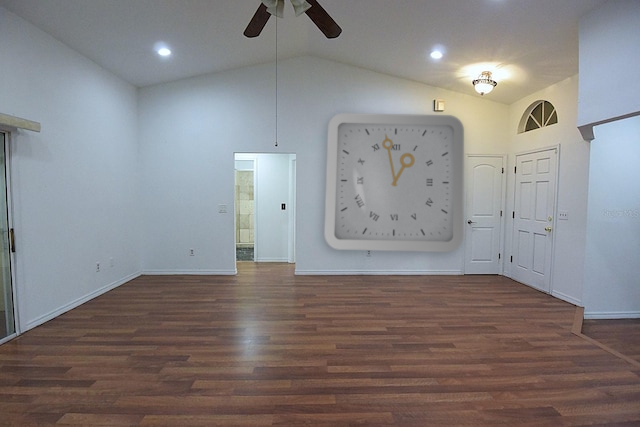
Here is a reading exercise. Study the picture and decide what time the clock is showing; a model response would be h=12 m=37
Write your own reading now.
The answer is h=12 m=58
